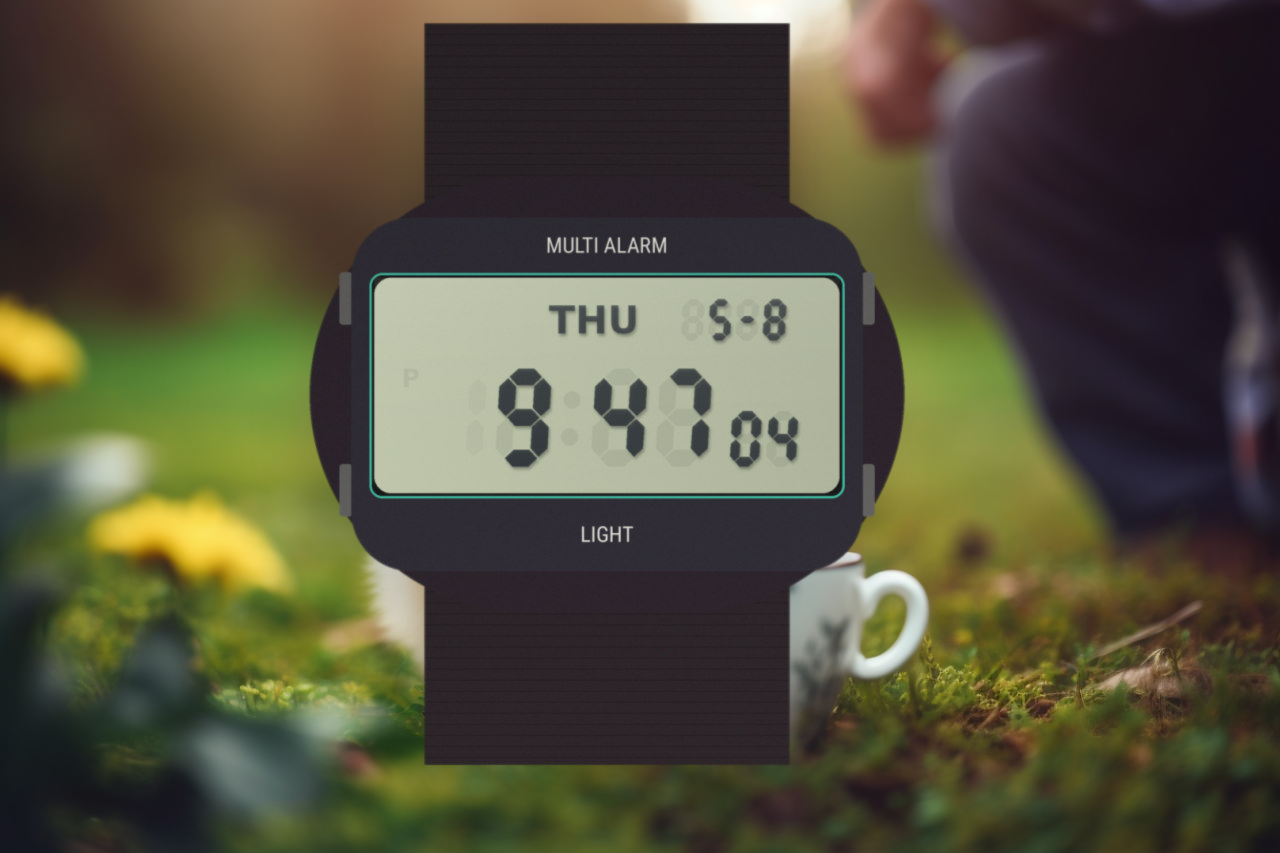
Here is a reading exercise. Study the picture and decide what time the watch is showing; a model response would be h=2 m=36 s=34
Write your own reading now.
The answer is h=9 m=47 s=4
